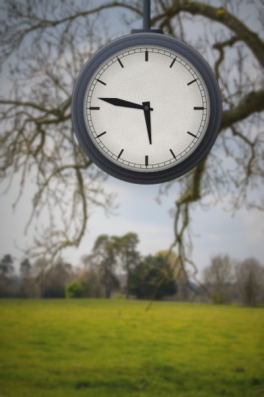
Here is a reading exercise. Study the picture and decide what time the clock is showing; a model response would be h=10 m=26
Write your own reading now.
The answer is h=5 m=47
